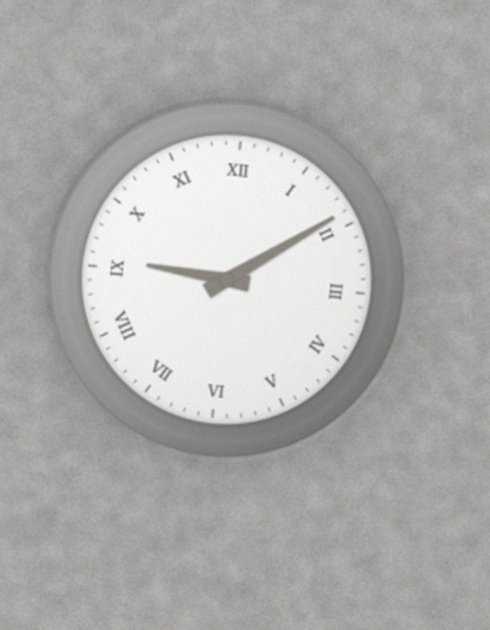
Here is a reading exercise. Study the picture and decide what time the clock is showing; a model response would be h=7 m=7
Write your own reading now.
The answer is h=9 m=9
